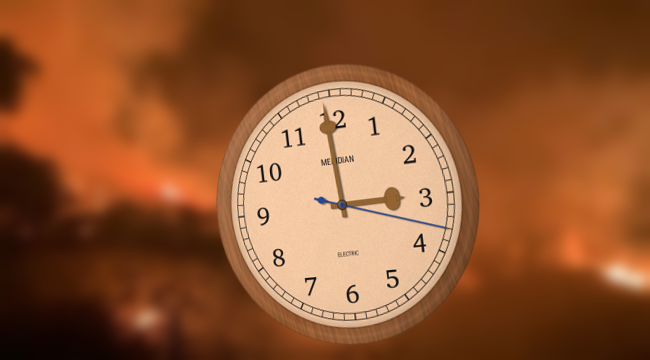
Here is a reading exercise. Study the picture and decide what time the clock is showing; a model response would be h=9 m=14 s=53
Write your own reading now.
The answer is h=2 m=59 s=18
